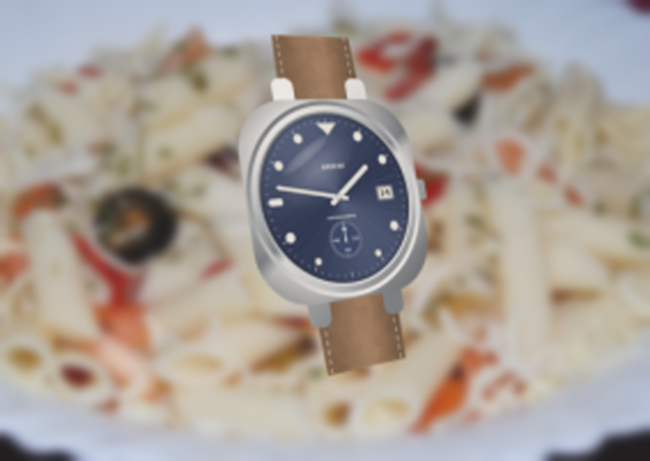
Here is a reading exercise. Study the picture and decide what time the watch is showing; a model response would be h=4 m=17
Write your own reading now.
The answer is h=1 m=47
